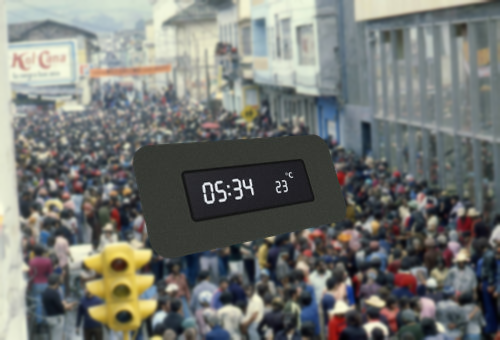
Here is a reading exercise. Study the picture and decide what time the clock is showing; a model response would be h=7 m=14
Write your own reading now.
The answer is h=5 m=34
